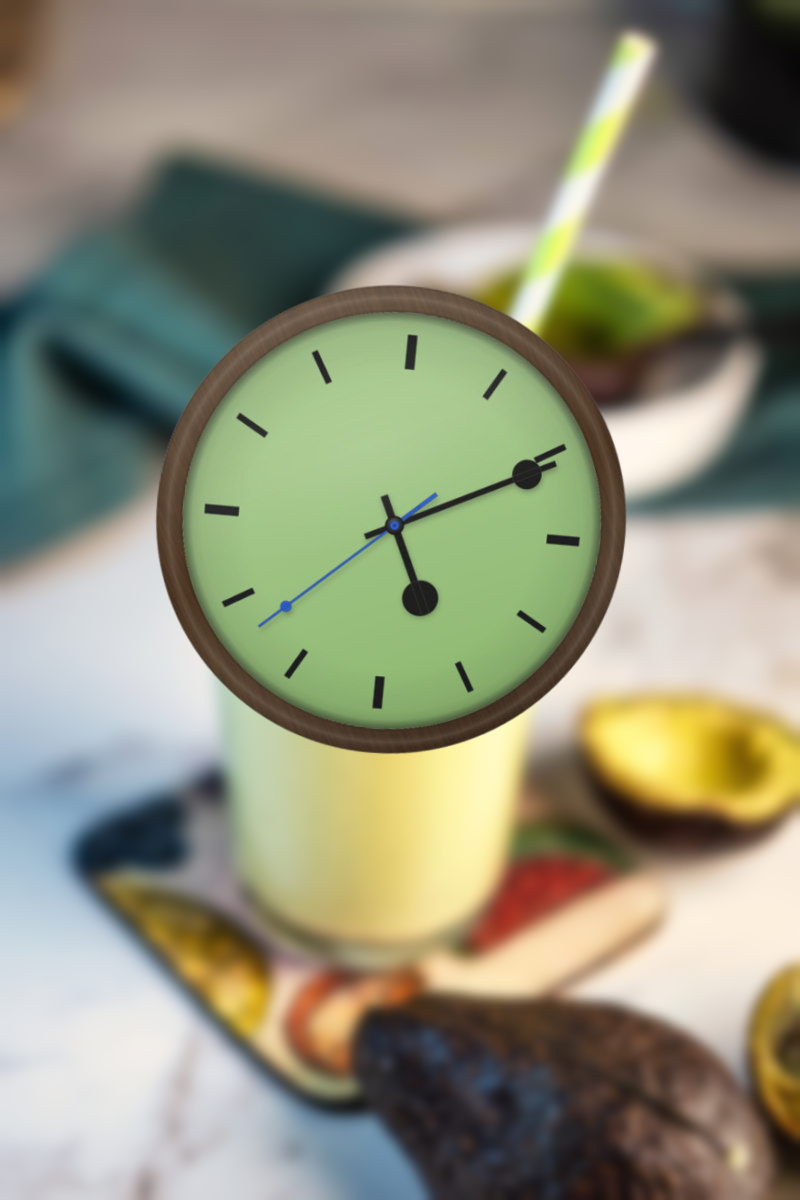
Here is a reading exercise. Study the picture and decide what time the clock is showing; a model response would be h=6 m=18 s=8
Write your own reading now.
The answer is h=5 m=10 s=38
